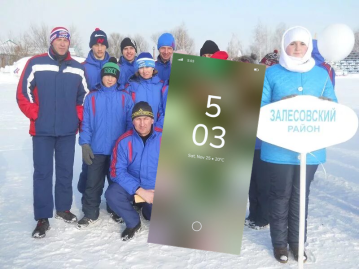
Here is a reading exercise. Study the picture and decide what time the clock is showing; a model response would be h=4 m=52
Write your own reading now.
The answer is h=5 m=3
